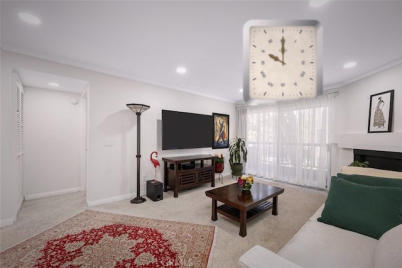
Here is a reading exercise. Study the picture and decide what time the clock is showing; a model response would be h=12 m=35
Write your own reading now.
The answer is h=10 m=0
